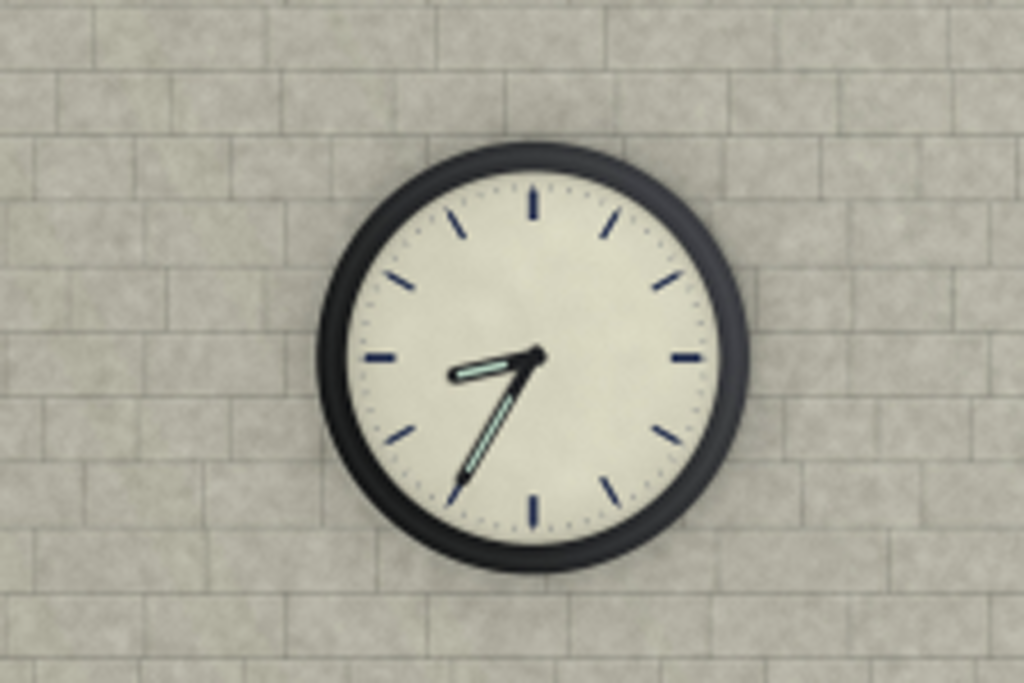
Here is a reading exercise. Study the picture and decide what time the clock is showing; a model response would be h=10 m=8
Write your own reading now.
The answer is h=8 m=35
